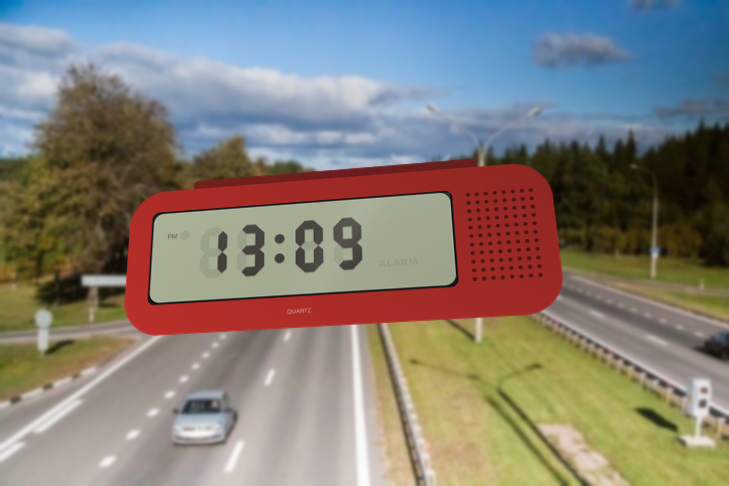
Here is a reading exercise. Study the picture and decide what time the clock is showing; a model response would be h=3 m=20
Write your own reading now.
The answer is h=13 m=9
